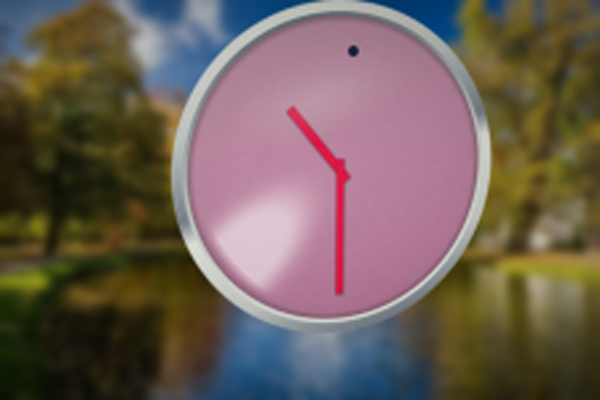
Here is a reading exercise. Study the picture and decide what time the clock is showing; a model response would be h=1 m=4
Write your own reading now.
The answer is h=10 m=29
